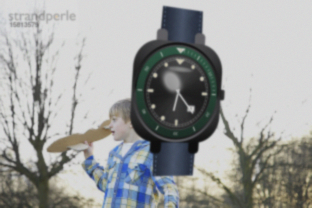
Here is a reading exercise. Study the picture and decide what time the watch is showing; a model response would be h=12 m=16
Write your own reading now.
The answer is h=6 m=23
